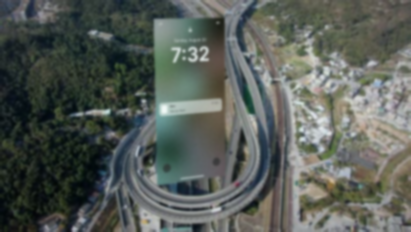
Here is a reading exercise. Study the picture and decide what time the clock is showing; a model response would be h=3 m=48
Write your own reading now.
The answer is h=7 m=32
